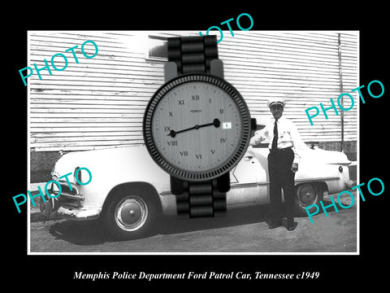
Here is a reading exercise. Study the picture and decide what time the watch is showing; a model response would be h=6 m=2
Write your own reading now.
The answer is h=2 m=43
